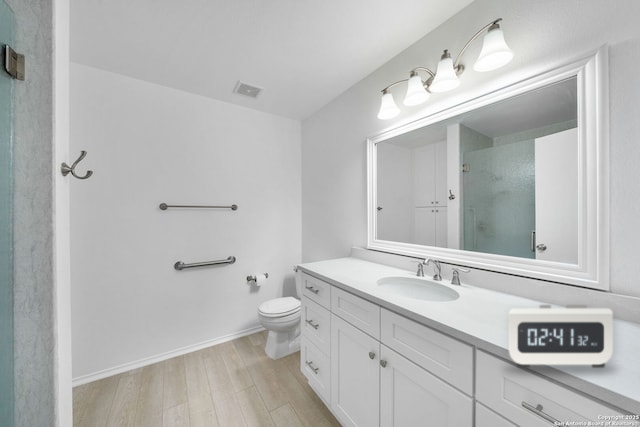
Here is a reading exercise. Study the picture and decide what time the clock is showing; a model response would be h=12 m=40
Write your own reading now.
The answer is h=2 m=41
